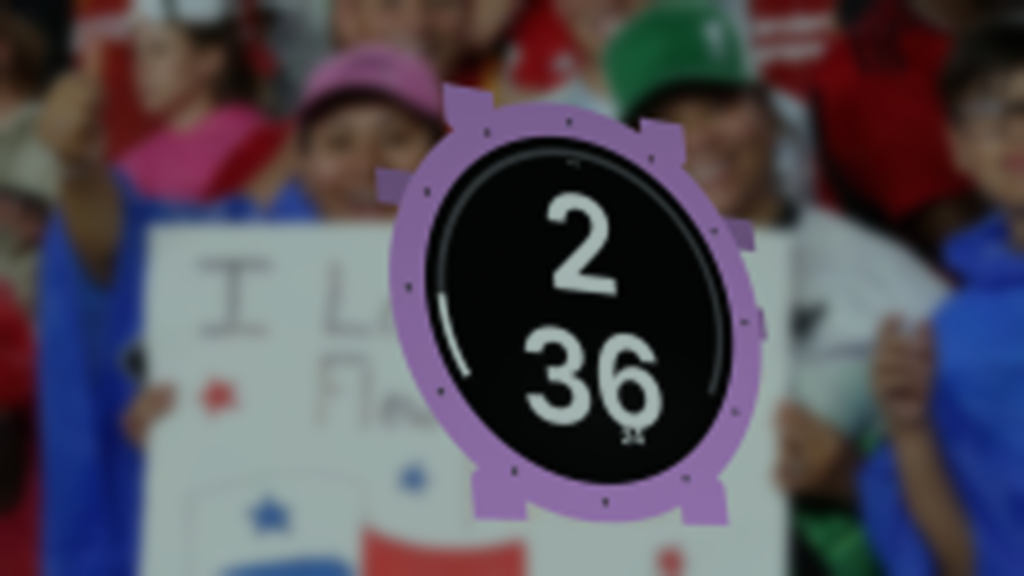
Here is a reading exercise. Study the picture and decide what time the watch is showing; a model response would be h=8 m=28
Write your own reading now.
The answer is h=2 m=36
